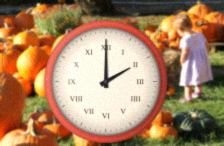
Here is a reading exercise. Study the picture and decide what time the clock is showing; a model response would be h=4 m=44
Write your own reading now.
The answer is h=2 m=0
